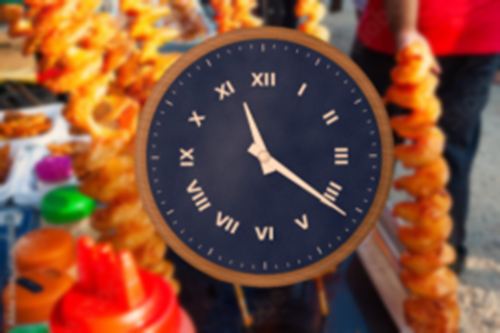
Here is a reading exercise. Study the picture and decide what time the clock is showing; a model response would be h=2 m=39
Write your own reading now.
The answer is h=11 m=21
